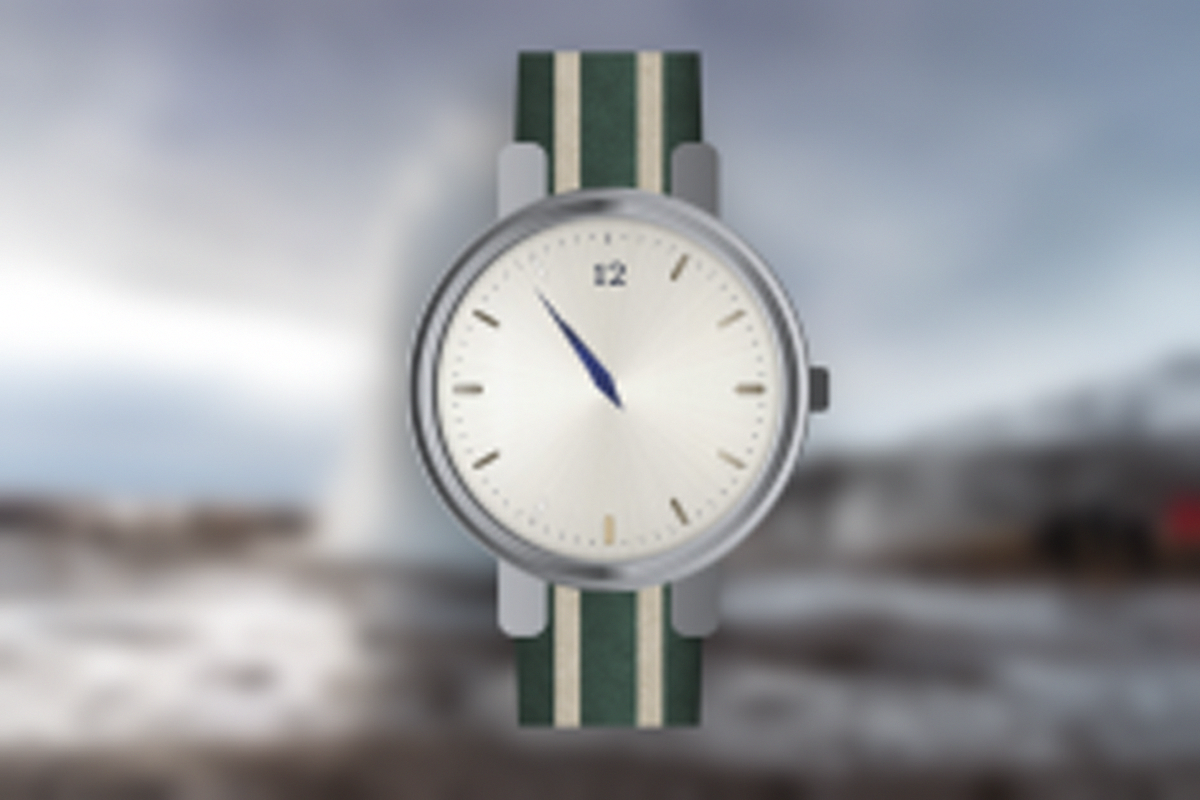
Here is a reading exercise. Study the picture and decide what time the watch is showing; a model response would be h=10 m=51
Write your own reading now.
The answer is h=10 m=54
